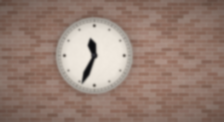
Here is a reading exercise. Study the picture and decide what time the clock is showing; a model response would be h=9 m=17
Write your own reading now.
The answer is h=11 m=34
